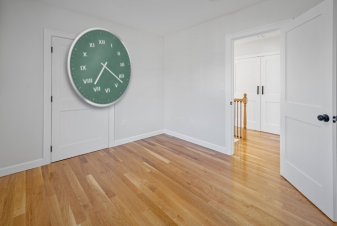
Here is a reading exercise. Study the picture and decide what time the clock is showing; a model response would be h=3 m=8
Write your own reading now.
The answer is h=7 m=22
